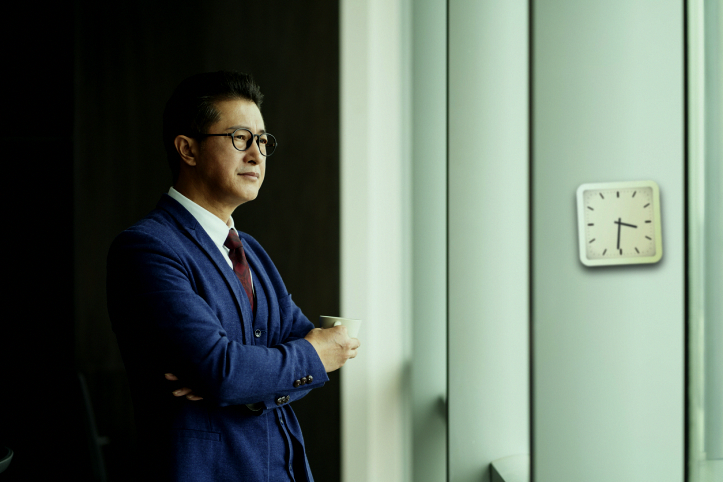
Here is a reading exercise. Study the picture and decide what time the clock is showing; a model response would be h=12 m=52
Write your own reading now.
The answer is h=3 m=31
